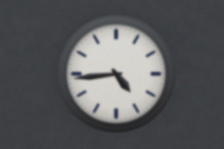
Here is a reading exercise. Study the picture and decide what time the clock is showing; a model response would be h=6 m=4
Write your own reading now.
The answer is h=4 m=44
